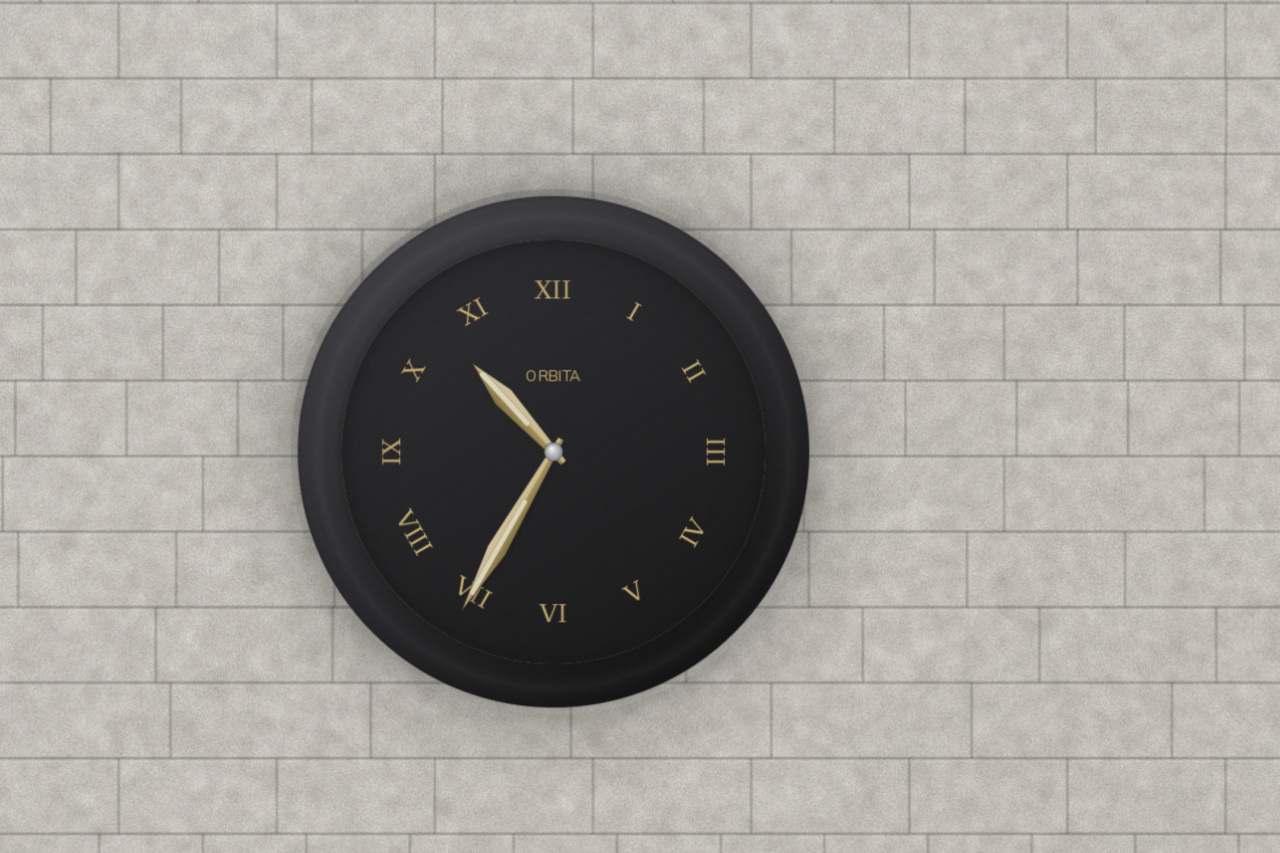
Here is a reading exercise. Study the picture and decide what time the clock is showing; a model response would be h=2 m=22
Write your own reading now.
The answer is h=10 m=35
